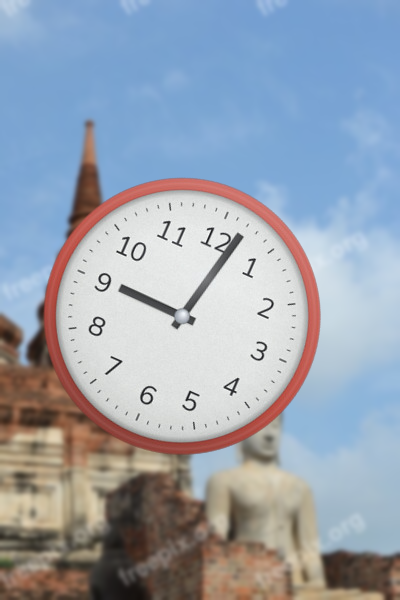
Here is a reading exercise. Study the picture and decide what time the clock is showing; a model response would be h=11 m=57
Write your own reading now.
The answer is h=9 m=2
